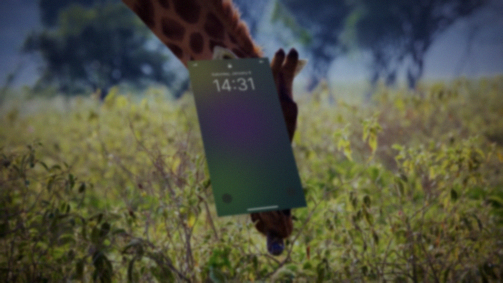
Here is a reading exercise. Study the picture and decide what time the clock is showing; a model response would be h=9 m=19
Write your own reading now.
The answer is h=14 m=31
